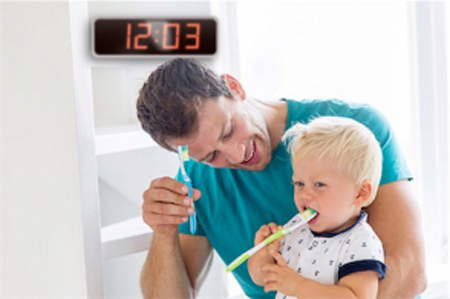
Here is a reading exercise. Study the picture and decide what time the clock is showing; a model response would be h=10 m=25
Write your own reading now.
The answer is h=12 m=3
